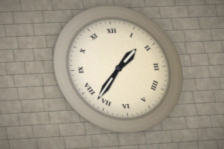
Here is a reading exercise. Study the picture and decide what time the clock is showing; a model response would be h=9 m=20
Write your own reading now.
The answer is h=1 m=37
